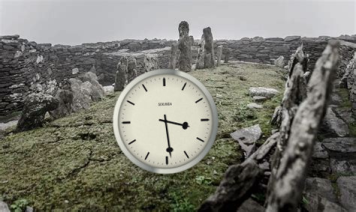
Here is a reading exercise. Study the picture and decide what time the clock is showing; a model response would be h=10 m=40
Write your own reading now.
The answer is h=3 m=29
